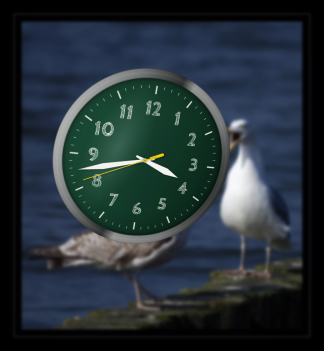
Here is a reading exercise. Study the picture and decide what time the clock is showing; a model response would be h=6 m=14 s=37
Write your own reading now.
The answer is h=3 m=42 s=41
